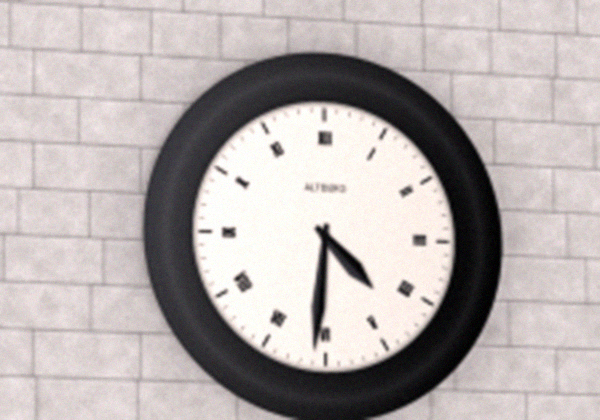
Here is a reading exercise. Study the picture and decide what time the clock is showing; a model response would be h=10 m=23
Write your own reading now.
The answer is h=4 m=31
